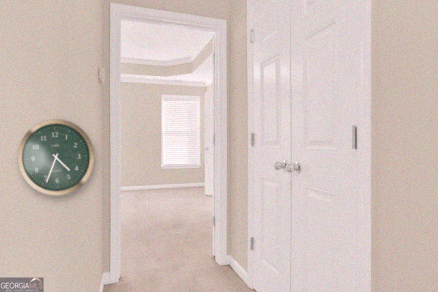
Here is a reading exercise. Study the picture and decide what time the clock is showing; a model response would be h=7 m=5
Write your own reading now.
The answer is h=4 m=34
